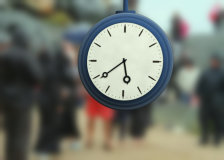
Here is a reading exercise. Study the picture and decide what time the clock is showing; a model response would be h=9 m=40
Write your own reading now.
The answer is h=5 m=39
